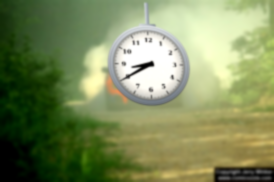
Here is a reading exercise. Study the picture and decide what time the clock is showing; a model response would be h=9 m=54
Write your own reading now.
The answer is h=8 m=40
